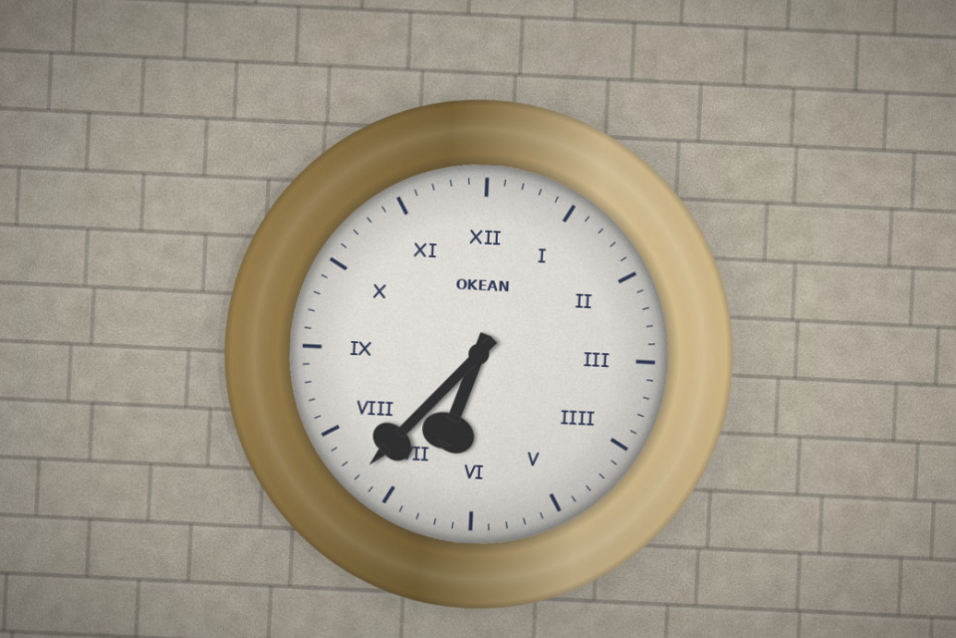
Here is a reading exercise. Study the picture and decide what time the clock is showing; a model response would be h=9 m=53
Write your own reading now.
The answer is h=6 m=37
